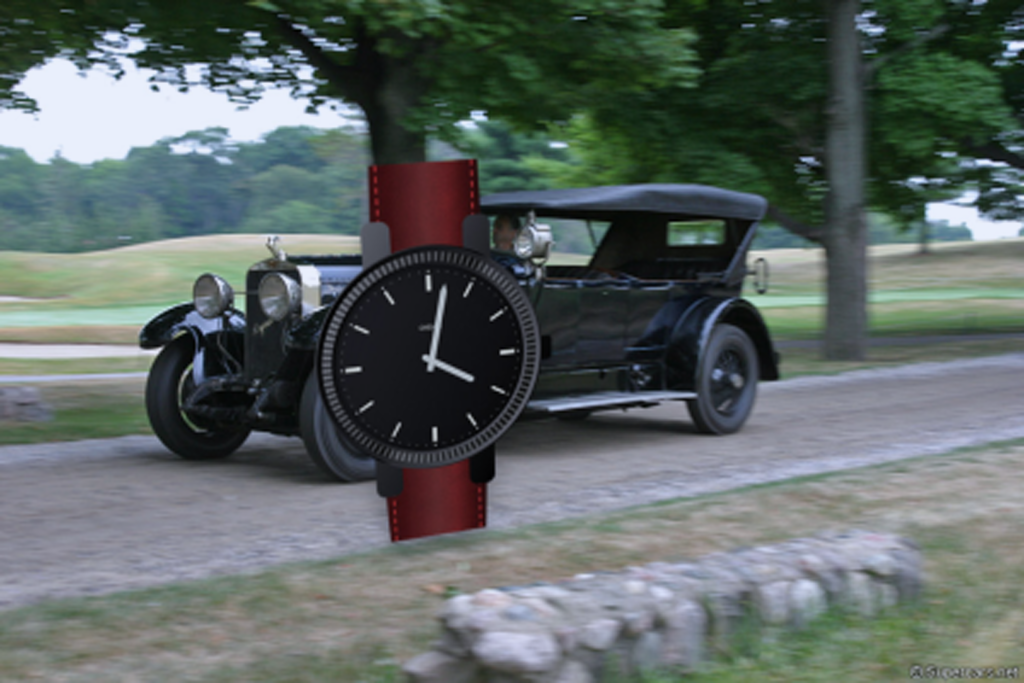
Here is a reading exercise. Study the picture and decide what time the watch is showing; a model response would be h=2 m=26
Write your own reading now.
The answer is h=4 m=2
